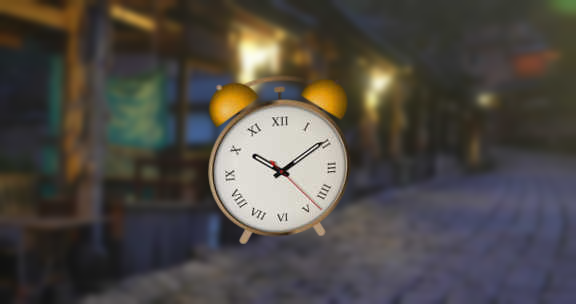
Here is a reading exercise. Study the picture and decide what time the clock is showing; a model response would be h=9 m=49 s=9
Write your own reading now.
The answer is h=10 m=9 s=23
